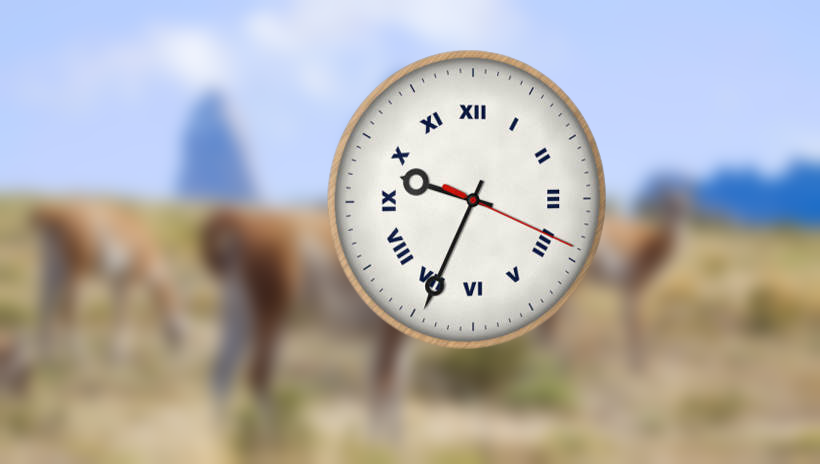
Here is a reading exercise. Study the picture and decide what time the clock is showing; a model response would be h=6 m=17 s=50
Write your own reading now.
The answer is h=9 m=34 s=19
